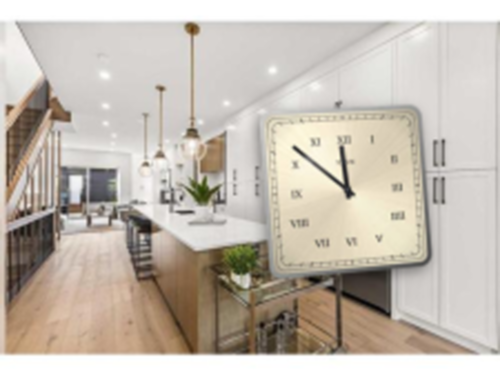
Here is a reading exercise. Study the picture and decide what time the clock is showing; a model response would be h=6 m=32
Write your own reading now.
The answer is h=11 m=52
